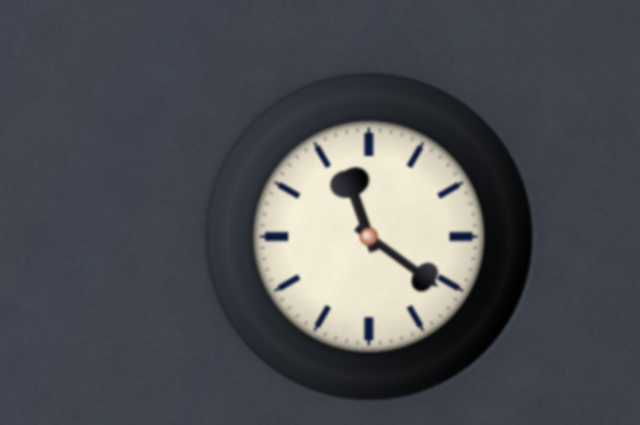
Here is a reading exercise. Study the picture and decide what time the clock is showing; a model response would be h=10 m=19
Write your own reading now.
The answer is h=11 m=21
